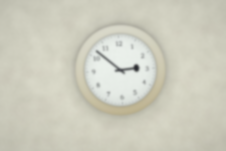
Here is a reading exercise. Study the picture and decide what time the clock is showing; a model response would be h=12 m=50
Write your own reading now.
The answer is h=2 m=52
